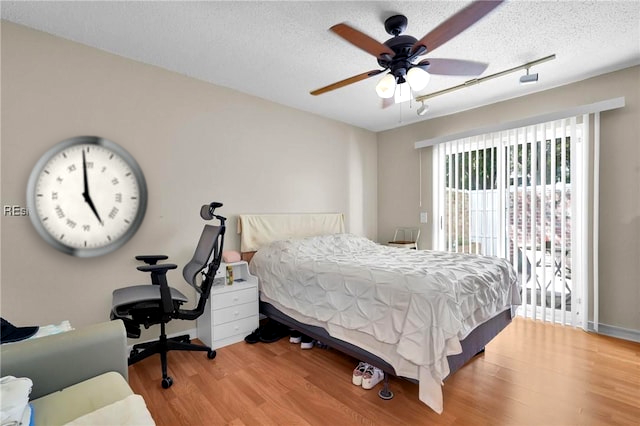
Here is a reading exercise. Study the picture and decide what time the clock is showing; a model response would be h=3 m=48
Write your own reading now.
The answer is h=4 m=59
